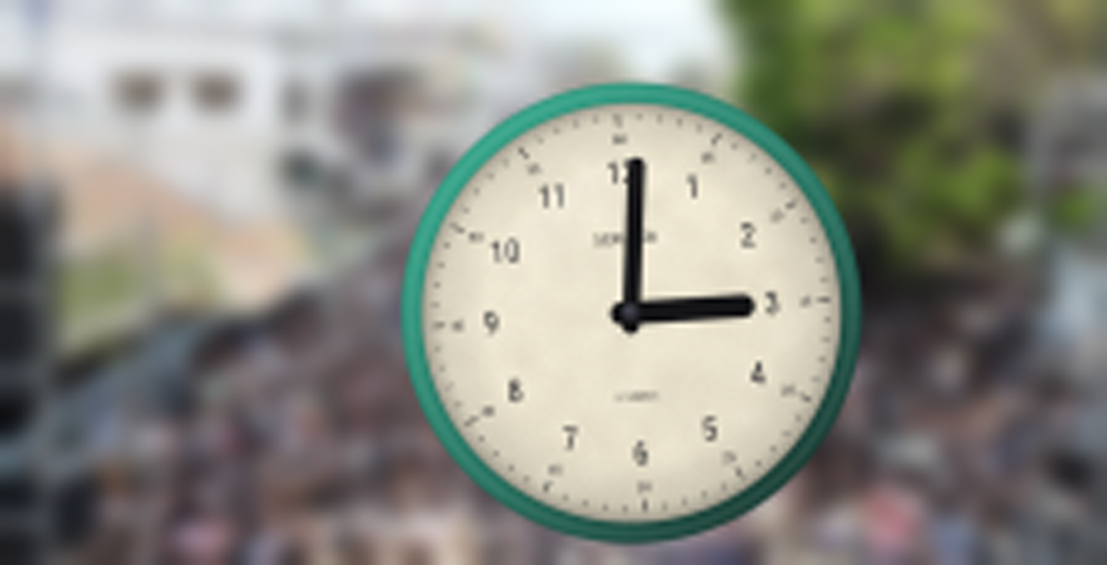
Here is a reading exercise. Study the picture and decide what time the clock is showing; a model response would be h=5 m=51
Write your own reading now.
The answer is h=3 m=1
